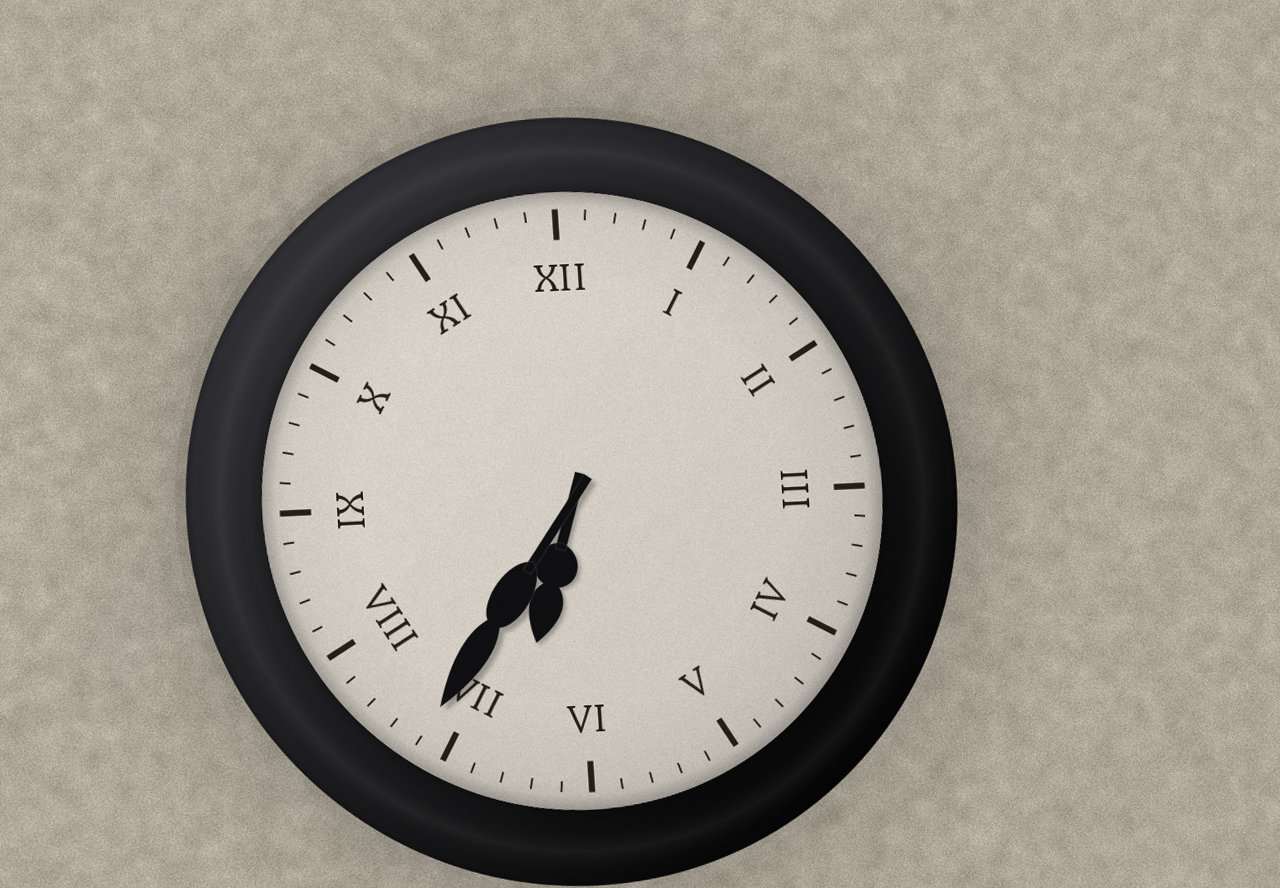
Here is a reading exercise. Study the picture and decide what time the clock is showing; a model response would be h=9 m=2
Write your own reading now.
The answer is h=6 m=36
